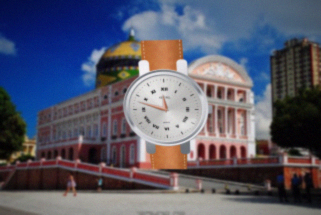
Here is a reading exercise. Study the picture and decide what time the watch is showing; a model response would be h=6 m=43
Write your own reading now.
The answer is h=11 m=48
